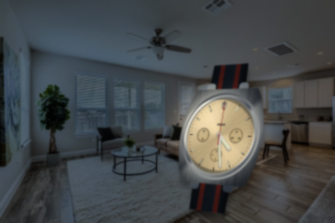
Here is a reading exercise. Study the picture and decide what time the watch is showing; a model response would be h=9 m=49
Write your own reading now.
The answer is h=4 m=28
